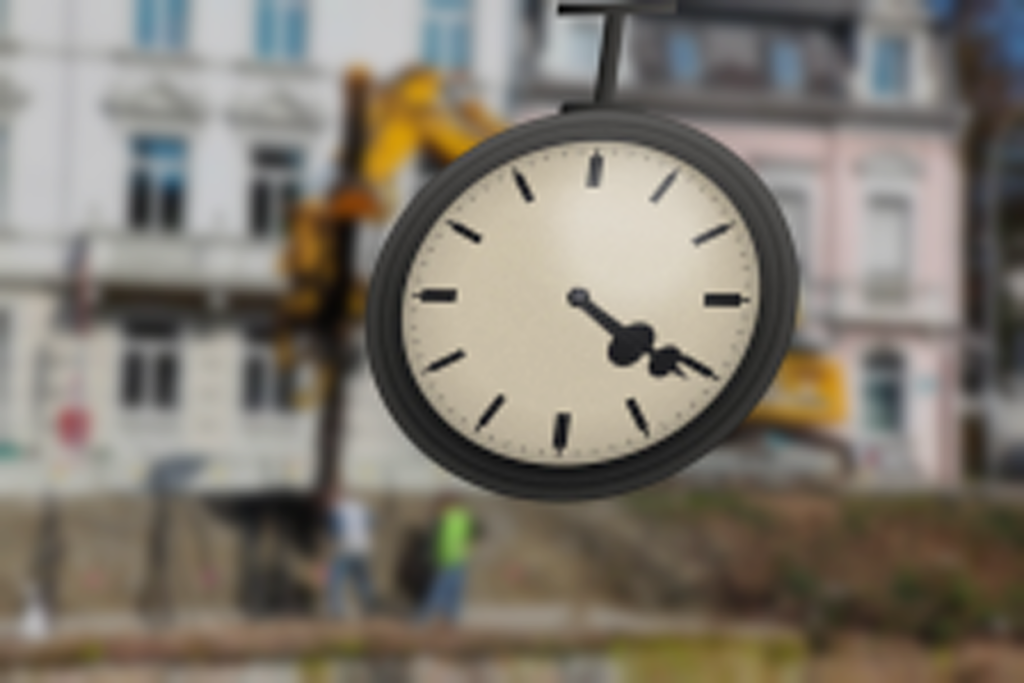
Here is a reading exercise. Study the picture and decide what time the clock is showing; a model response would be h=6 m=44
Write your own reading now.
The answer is h=4 m=21
